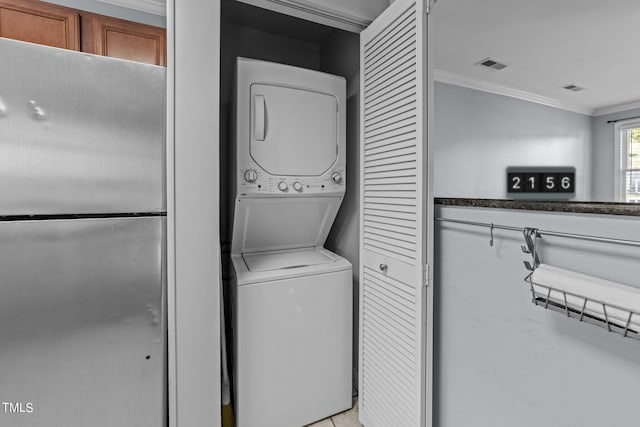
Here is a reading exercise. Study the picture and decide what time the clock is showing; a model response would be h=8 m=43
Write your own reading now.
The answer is h=21 m=56
